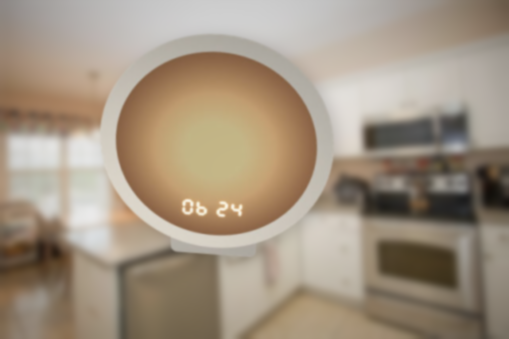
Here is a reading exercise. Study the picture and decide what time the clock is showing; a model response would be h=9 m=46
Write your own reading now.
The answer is h=6 m=24
